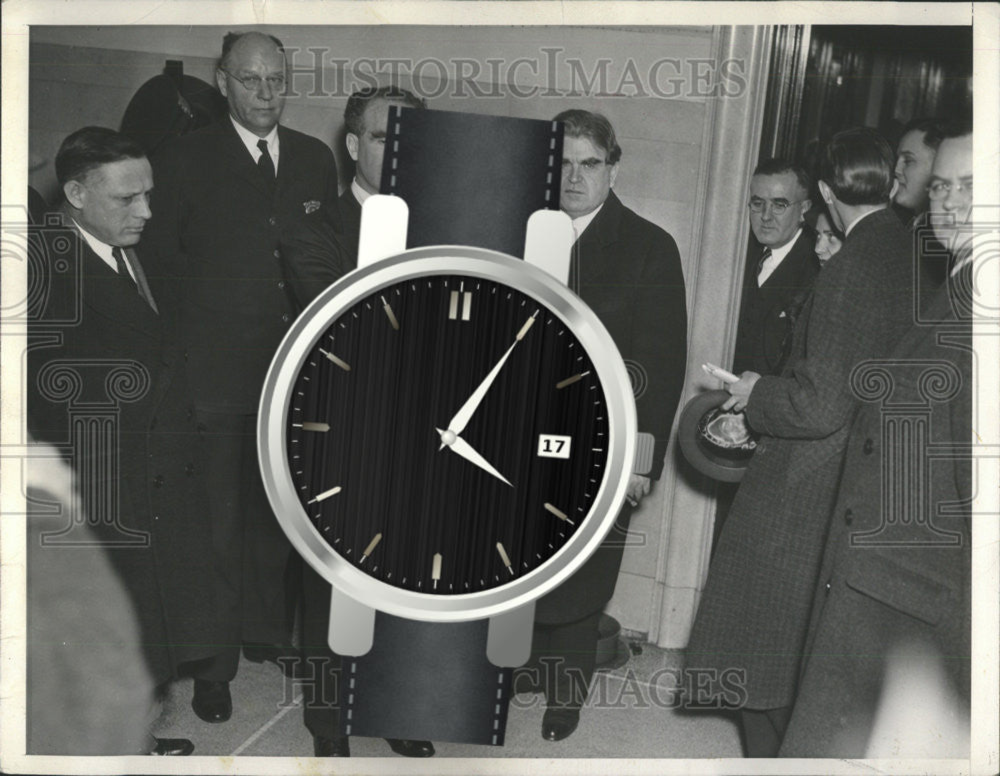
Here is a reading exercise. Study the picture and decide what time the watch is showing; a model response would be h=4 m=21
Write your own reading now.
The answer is h=4 m=5
